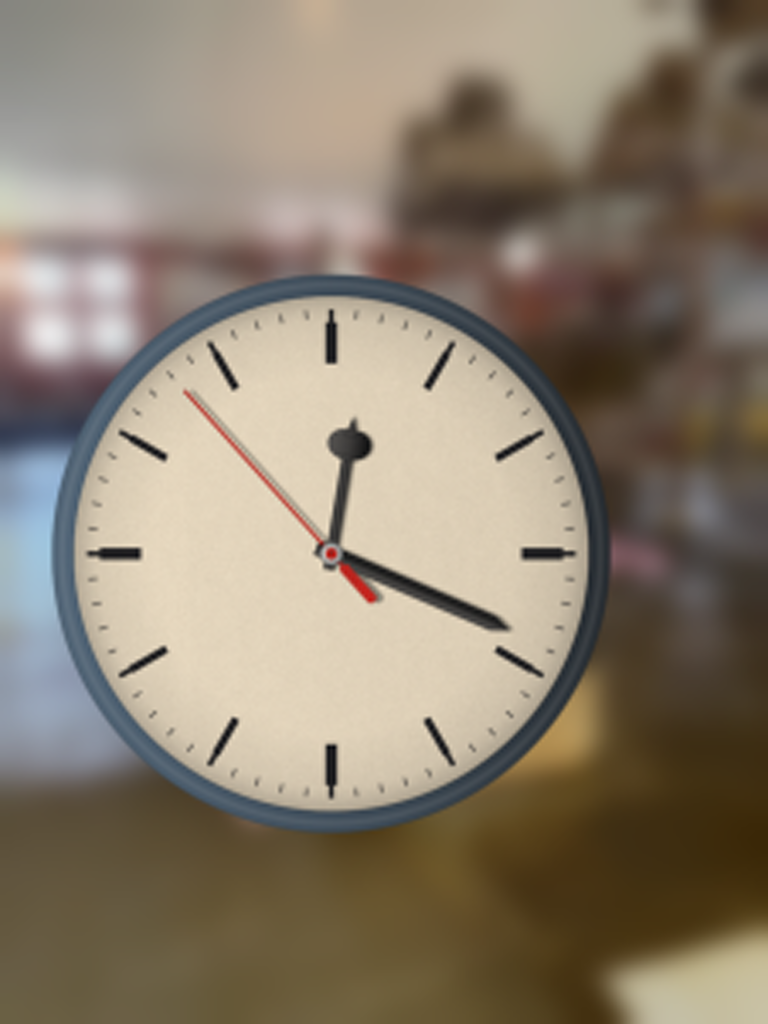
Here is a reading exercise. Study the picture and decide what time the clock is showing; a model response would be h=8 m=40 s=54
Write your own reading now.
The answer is h=12 m=18 s=53
